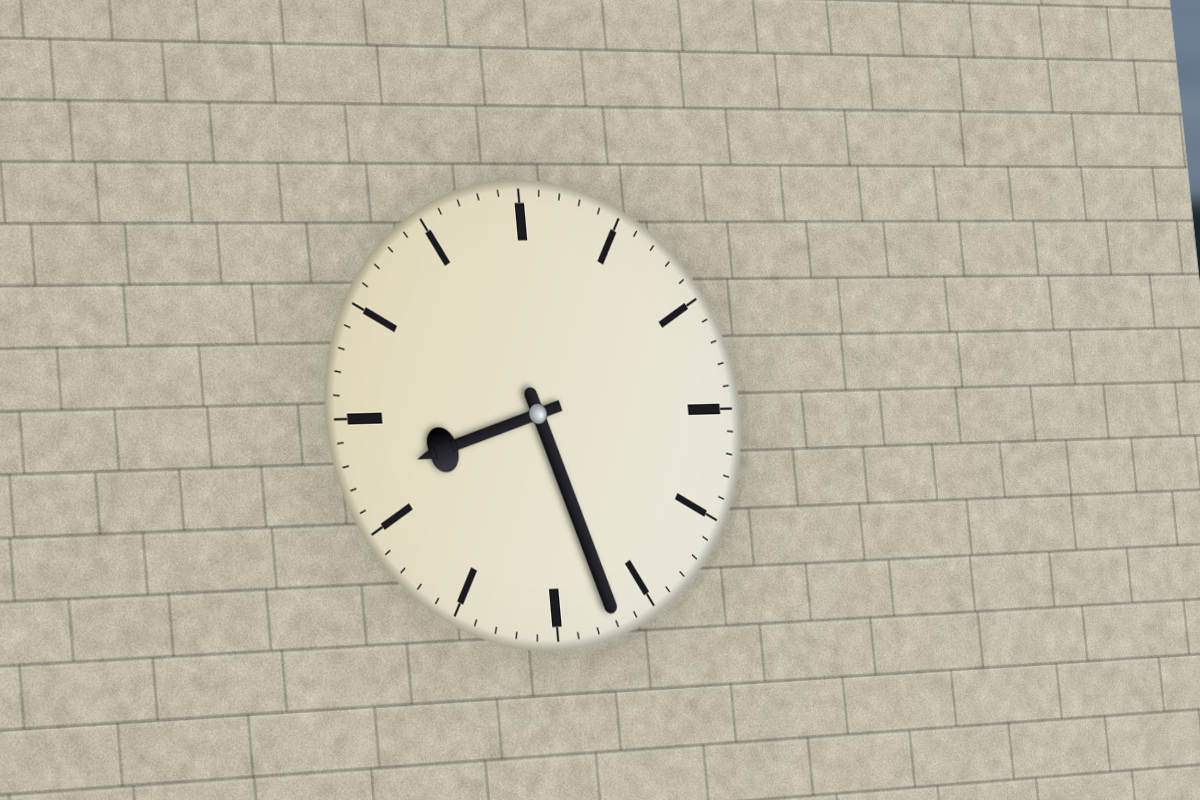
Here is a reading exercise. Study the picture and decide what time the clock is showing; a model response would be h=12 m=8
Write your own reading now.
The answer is h=8 m=27
